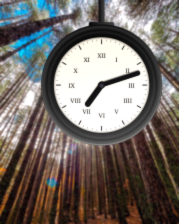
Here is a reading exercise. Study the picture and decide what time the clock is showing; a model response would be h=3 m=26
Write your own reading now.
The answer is h=7 m=12
